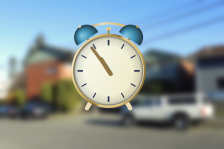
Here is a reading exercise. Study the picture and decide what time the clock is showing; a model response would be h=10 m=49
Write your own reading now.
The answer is h=10 m=54
